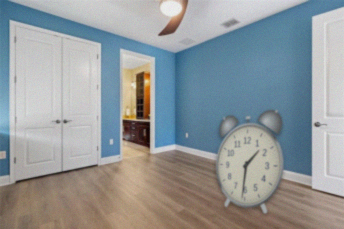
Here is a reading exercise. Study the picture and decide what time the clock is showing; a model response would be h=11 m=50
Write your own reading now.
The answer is h=1 m=31
